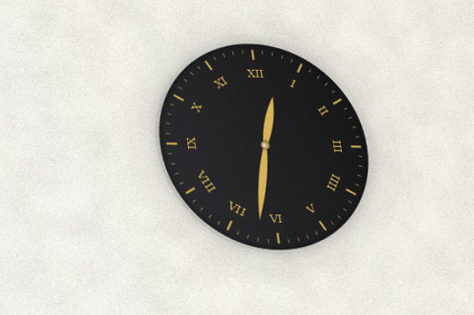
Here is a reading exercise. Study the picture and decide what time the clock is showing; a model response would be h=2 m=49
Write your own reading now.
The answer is h=12 m=32
